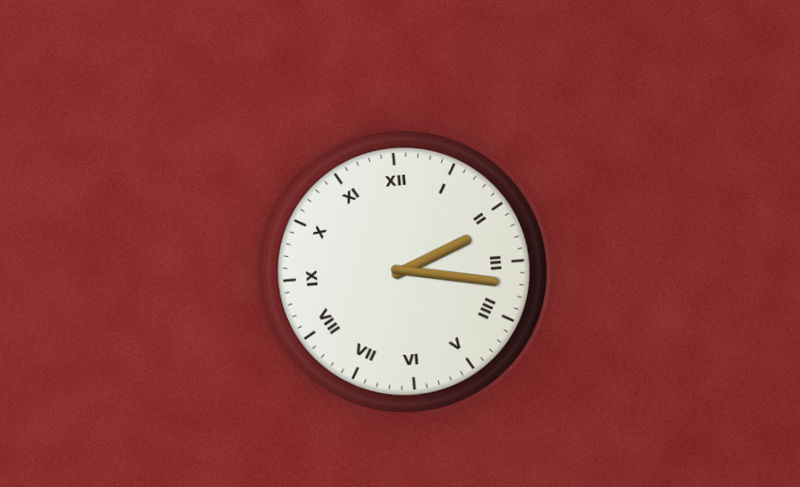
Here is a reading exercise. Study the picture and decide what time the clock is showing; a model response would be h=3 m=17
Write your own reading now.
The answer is h=2 m=17
